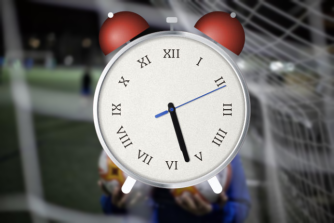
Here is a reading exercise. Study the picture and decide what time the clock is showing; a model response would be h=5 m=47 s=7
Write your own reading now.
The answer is h=5 m=27 s=11
